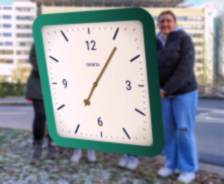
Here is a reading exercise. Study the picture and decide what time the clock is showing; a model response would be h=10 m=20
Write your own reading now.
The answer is h=7 m=6
